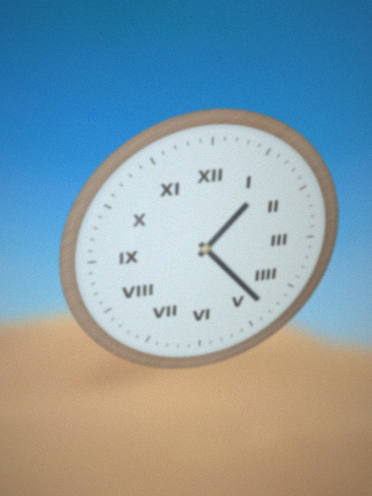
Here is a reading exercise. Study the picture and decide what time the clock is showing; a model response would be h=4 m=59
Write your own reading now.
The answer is h=1 m=23
